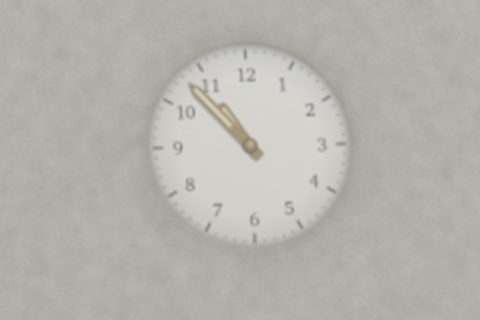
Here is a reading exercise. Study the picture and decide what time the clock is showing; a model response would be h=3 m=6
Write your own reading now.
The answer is h=10 m=53
